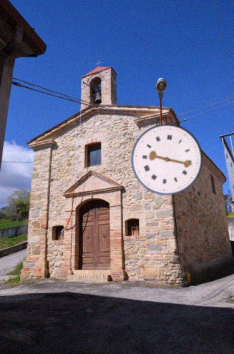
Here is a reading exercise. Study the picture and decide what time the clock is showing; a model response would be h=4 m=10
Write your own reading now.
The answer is h=9 m=16
